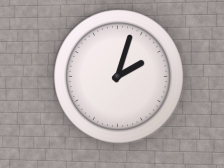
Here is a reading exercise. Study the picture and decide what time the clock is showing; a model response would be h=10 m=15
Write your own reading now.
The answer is h=2 m=3
